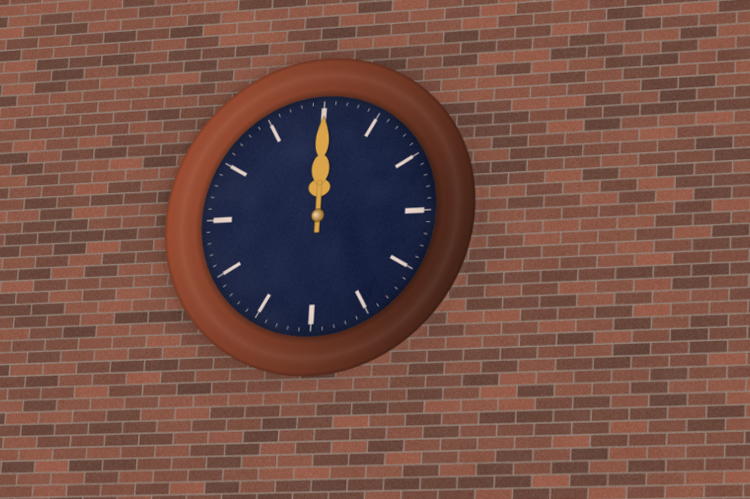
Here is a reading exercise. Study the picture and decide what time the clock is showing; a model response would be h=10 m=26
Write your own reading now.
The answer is h=12 m=0
